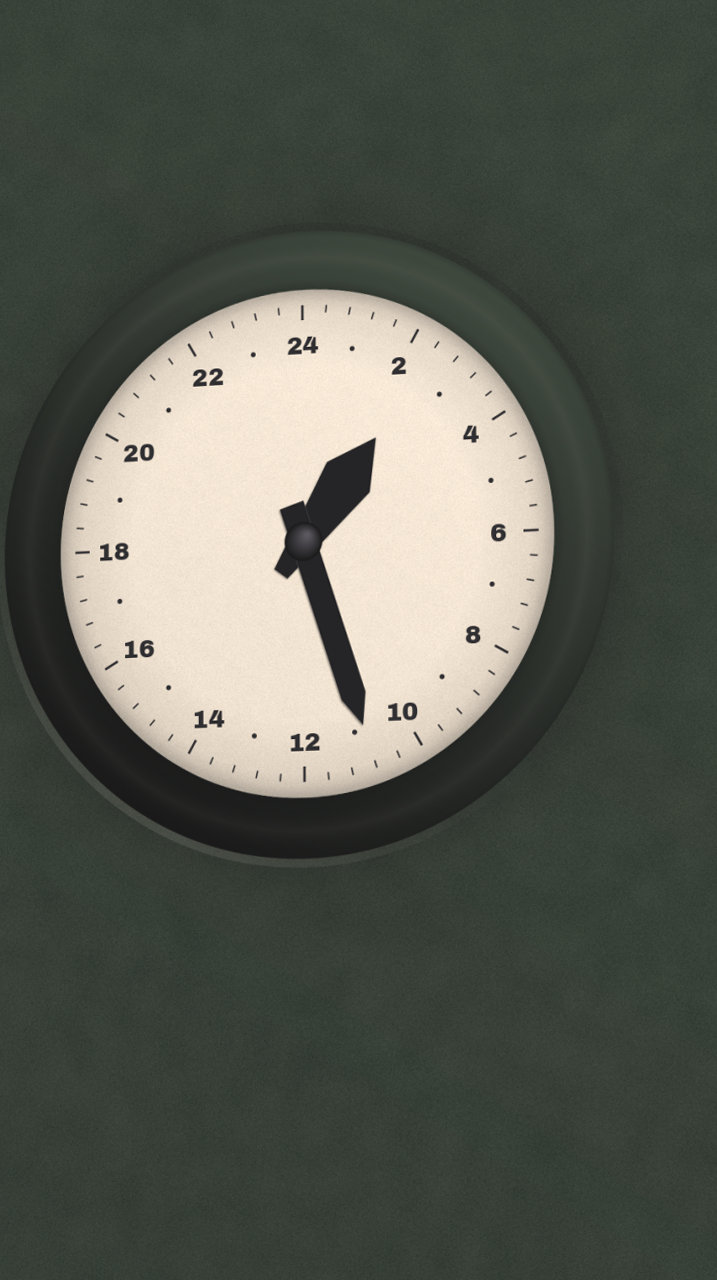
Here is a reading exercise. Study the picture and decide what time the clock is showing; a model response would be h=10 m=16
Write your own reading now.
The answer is h=2 m=27
